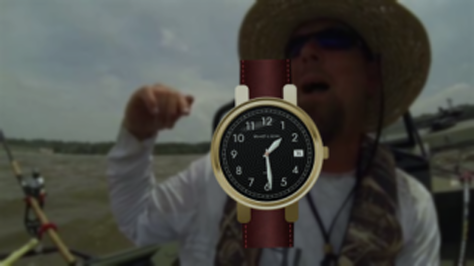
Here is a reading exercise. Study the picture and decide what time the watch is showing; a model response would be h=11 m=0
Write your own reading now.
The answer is h=1 m=29
